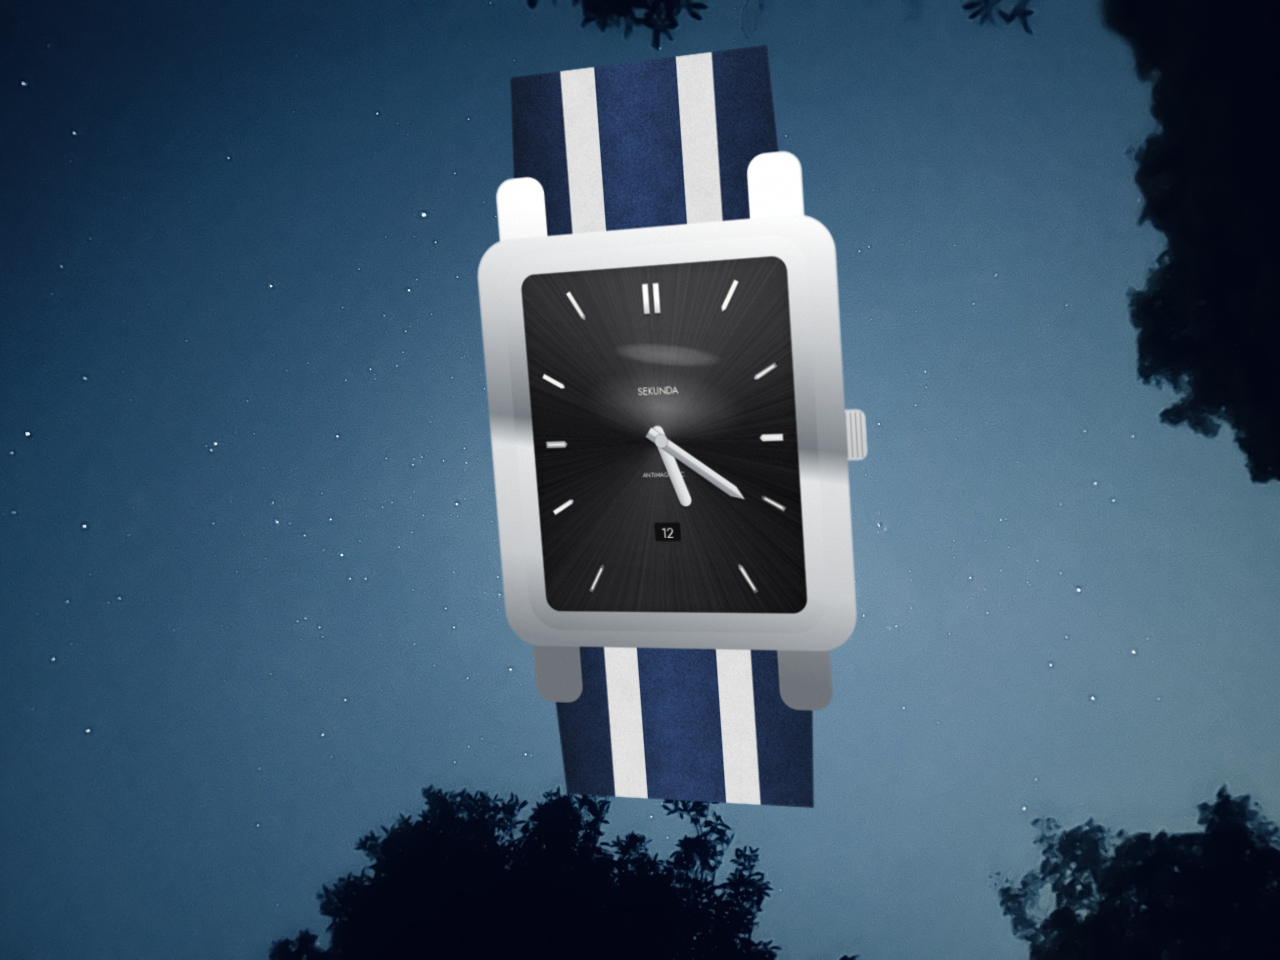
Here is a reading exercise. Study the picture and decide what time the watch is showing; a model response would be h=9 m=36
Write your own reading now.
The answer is h=5 m=21
